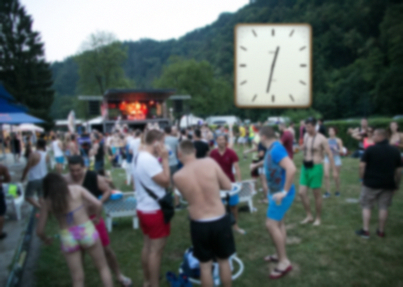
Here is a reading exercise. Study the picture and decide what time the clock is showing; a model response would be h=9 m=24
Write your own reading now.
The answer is h=12 m=32
